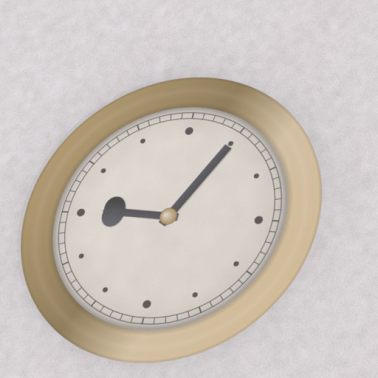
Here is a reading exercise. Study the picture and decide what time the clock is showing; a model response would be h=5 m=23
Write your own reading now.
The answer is h=9 m=5
